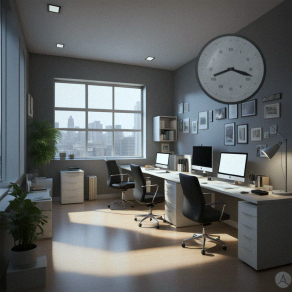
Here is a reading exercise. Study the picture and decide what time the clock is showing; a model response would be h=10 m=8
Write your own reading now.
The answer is h=8 m=18
